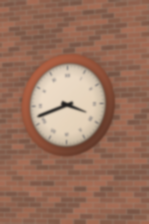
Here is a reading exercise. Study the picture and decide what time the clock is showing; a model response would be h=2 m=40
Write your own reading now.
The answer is h=3 m=42
